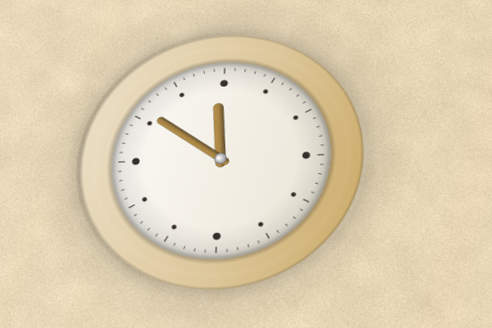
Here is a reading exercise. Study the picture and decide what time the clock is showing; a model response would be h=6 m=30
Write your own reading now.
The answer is h=11 m=51
